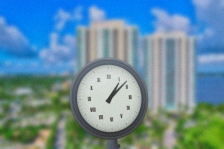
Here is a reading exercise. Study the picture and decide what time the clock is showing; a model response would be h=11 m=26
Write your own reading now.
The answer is h=1 m=8
